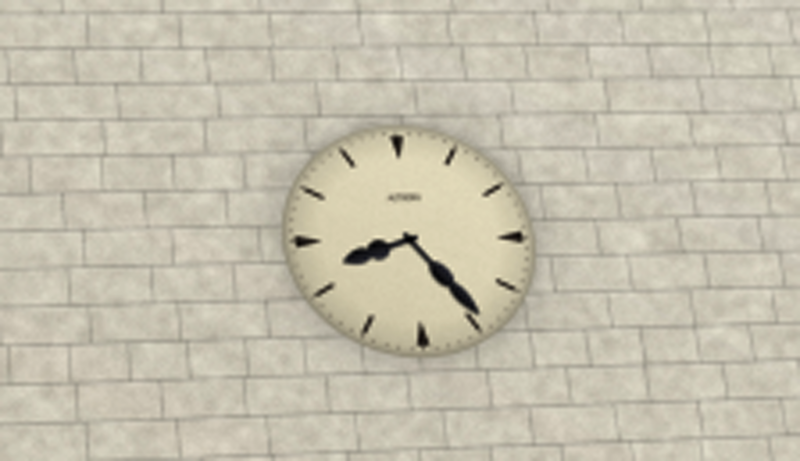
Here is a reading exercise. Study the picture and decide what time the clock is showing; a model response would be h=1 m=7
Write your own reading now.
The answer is h=8 m=24
